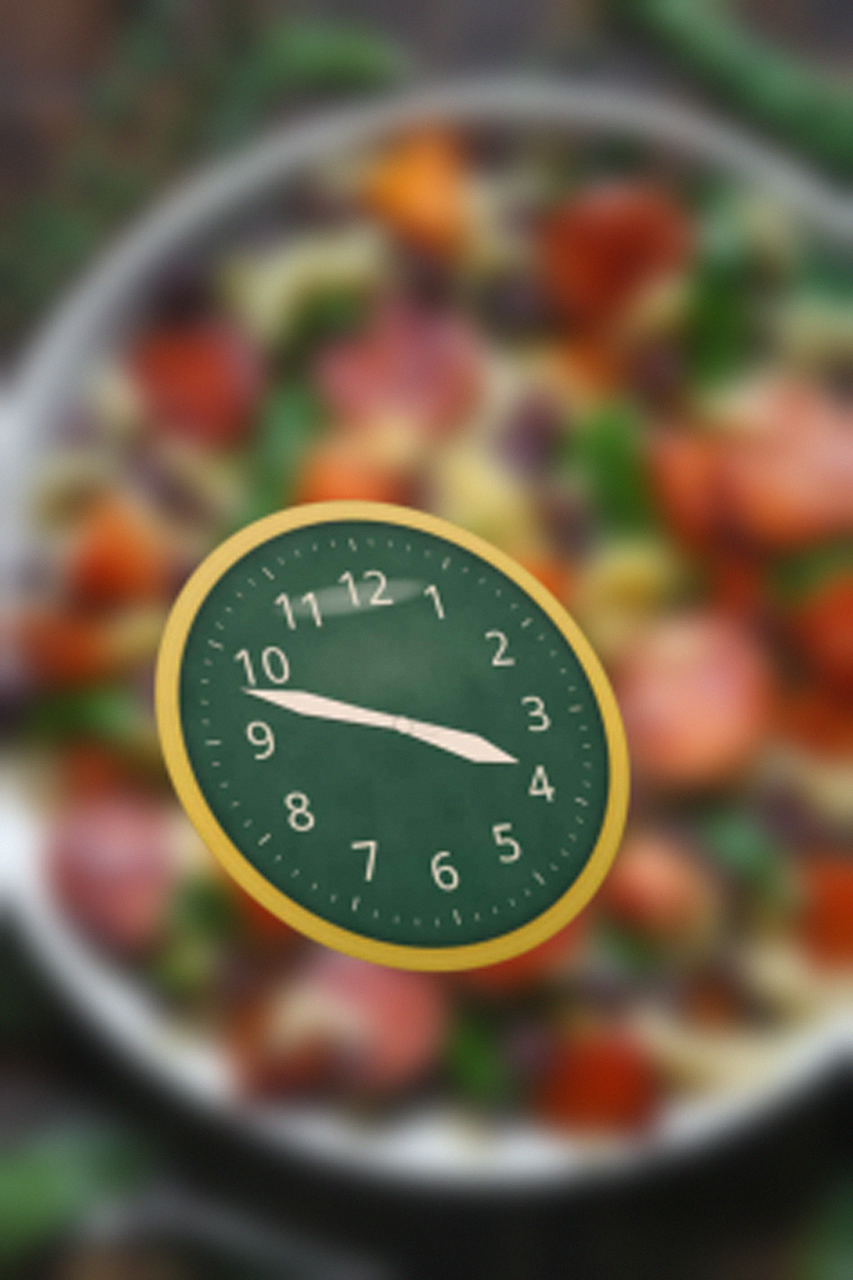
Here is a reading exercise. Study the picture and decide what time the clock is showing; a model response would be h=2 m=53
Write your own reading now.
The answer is h=3 m=48
